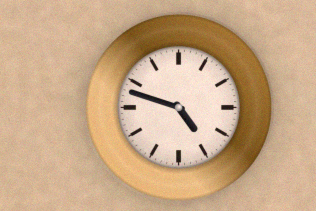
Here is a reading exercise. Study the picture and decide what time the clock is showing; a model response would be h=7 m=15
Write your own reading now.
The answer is h=4 m=48
